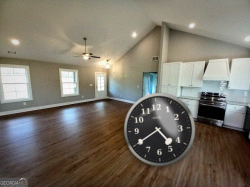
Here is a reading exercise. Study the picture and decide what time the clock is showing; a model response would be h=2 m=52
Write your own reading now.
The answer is h=4 m=40
